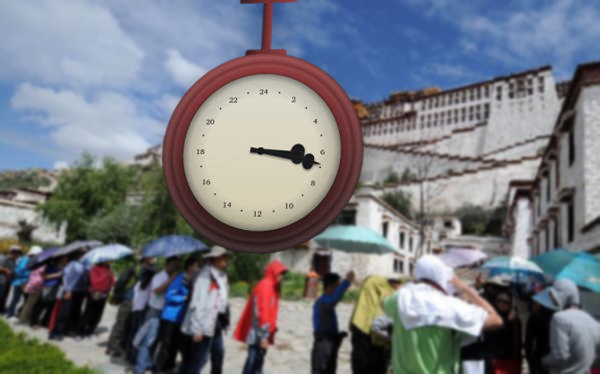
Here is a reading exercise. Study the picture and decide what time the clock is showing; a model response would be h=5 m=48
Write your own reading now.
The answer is h=6 m=17
